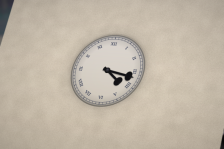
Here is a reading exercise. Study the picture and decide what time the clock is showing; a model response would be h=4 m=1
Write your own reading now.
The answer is h=4 m=17
